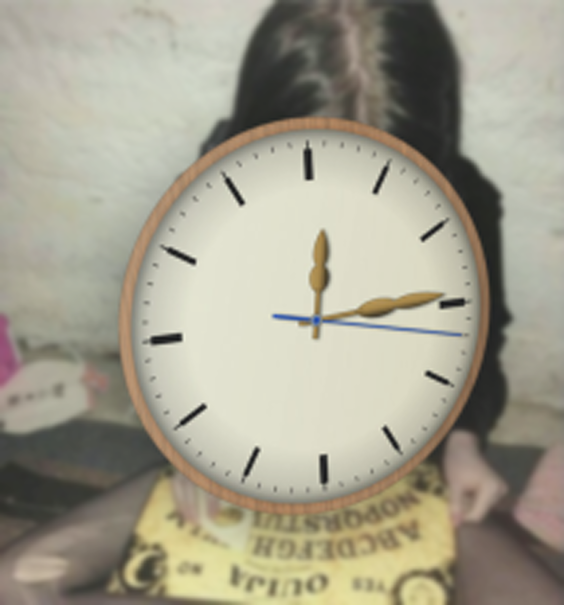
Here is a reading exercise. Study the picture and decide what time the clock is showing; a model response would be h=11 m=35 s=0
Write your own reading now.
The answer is h=12 m=14 s=17
